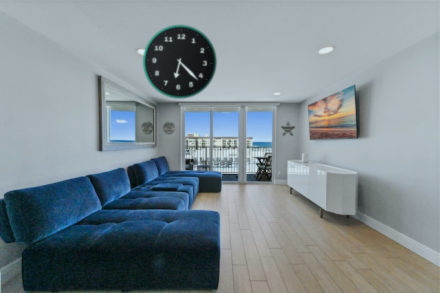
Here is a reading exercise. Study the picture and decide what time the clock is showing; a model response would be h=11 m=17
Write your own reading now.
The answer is h=6 m=22
